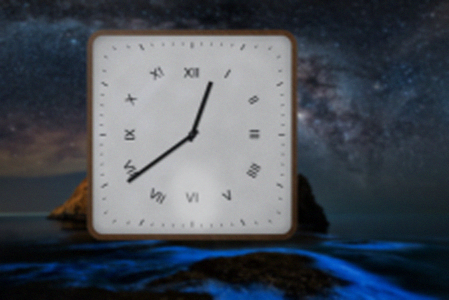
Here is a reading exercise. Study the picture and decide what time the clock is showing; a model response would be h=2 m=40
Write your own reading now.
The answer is h=12 m=39
